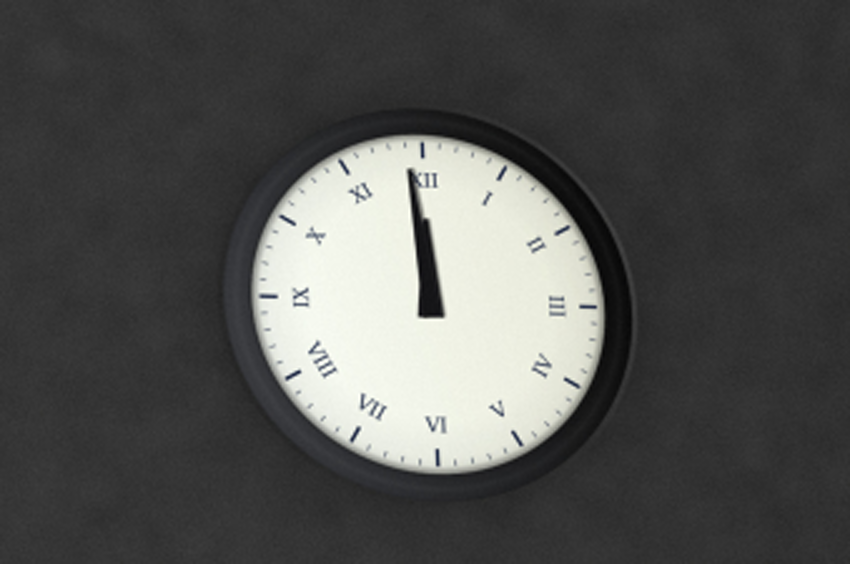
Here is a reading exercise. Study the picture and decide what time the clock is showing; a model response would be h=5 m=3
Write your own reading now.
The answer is h=11 m=59
